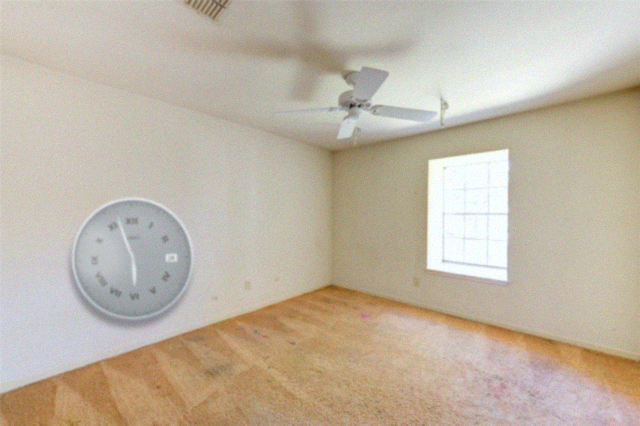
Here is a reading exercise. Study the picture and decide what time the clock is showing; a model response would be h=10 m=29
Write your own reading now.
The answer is h=5 m=57
